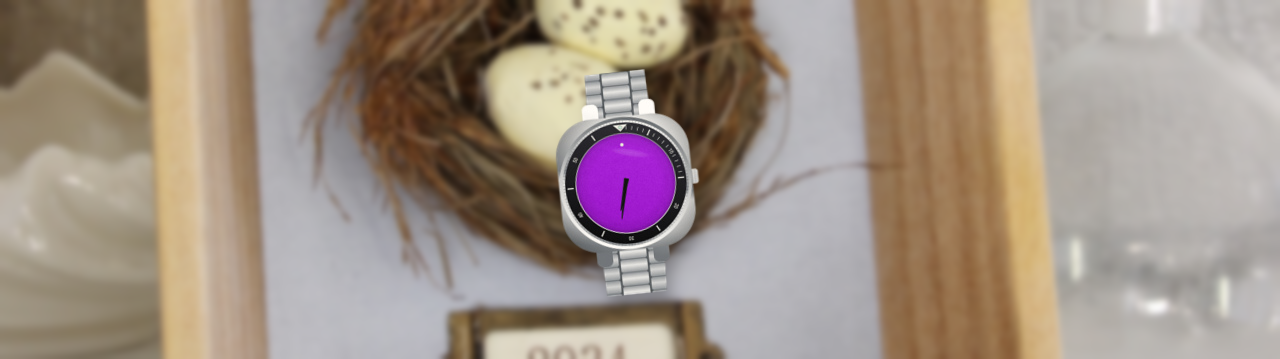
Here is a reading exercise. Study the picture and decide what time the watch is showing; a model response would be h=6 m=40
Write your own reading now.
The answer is h=6 m=32
